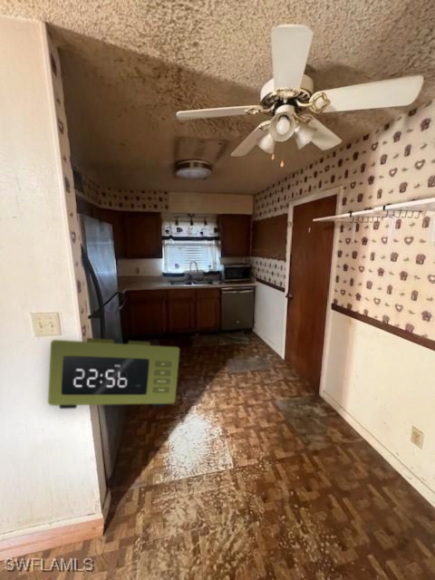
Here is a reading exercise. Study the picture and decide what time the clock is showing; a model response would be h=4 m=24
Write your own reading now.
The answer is h=22 m=56
